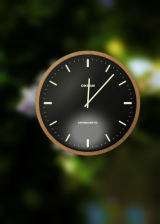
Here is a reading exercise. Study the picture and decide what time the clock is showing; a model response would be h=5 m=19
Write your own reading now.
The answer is h=12 m=7
